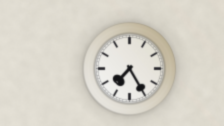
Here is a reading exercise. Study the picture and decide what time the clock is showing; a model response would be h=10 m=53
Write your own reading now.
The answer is h=7 m=25
